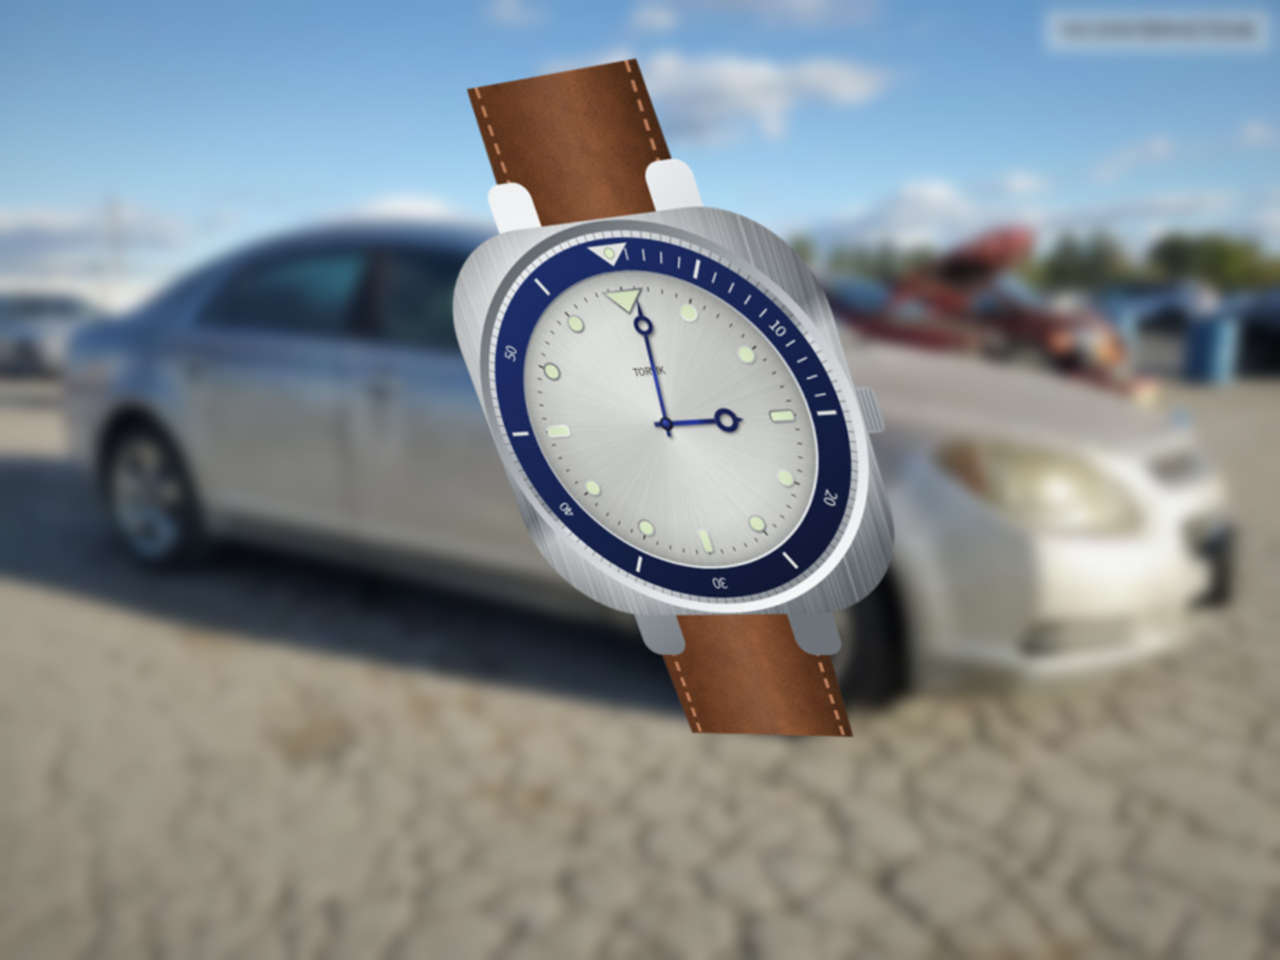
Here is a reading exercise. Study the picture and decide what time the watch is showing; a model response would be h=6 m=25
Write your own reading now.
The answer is h=3 m=1
